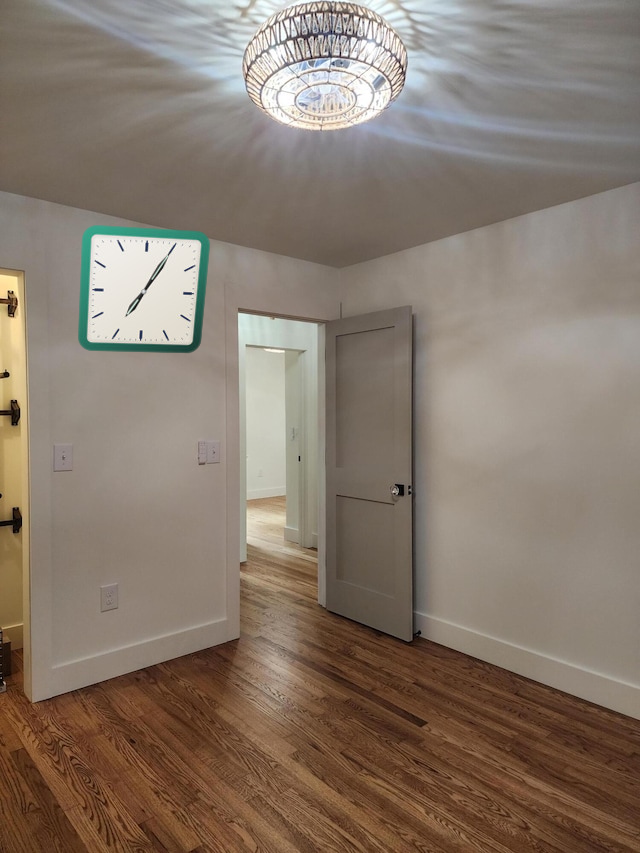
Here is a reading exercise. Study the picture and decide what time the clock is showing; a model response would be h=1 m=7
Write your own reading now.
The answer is h=7 m=5
